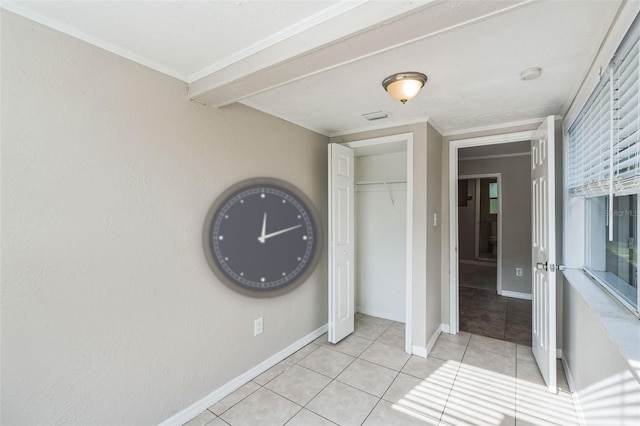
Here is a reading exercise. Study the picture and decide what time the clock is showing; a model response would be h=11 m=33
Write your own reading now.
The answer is h=12 m=12
